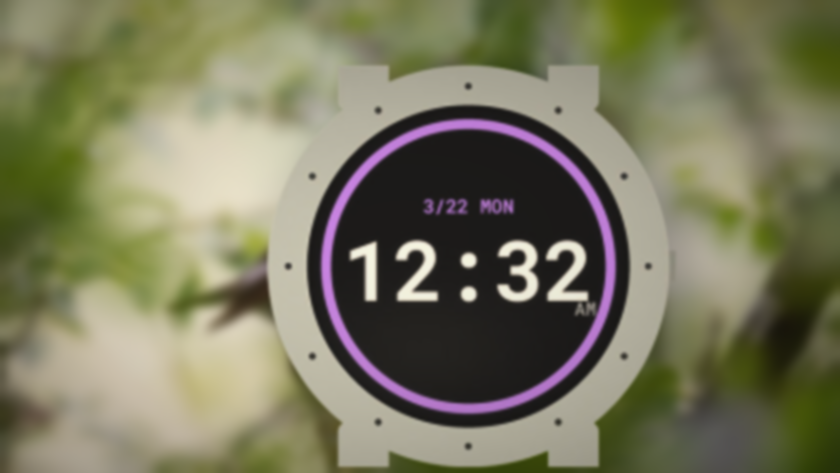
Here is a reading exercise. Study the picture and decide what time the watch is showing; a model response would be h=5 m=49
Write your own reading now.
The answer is h=12 m=32
